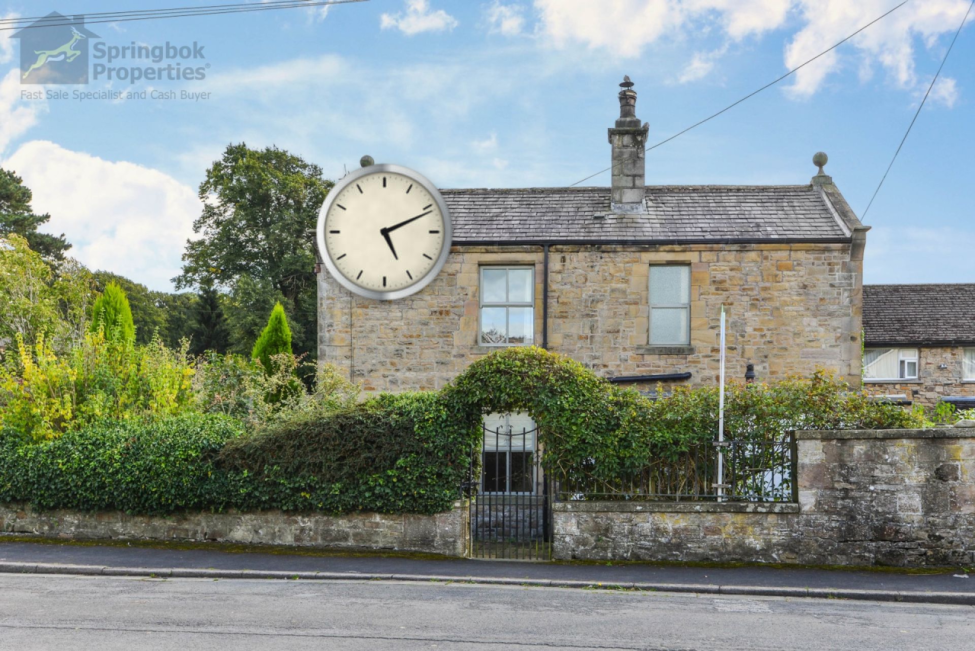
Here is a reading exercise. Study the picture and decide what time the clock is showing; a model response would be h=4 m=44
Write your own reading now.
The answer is h=5 m=11
